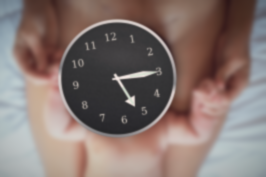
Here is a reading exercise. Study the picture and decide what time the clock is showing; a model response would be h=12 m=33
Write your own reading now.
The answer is h=5 m=15
